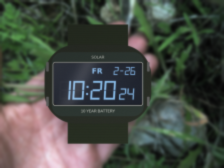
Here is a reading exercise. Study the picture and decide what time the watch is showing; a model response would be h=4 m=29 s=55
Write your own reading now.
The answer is h=10 m=20 s=24
